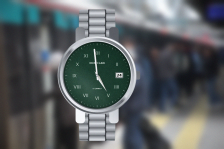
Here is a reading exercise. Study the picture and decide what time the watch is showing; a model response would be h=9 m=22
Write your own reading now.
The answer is h=4 m=59
